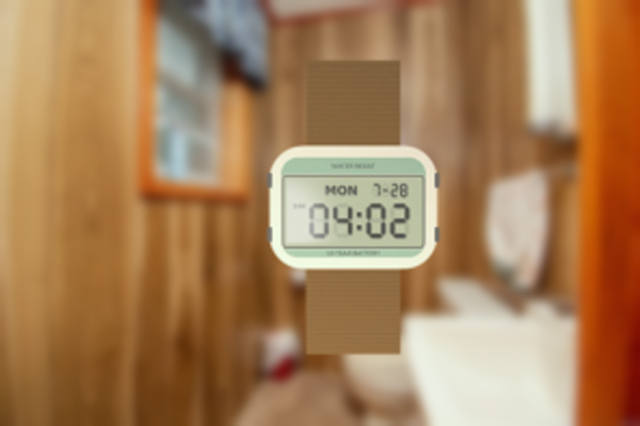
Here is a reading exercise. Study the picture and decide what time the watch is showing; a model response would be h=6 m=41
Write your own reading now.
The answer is h=4 m=2
